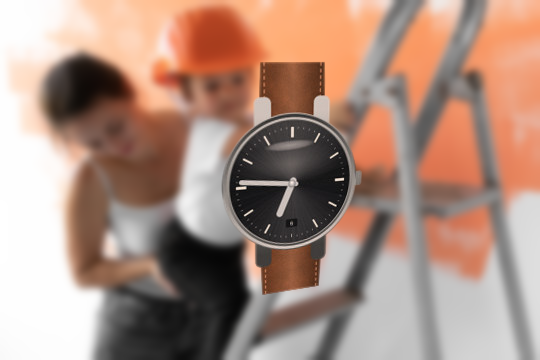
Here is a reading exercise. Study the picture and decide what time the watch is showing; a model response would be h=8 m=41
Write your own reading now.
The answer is h=6 m=46
